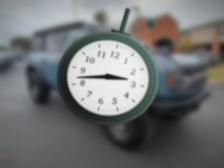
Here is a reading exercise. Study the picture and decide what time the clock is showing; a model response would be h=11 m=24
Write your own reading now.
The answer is h=2 m=42
